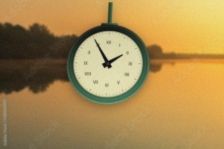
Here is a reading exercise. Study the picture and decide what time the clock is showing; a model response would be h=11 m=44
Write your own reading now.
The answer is h=1 m=55
